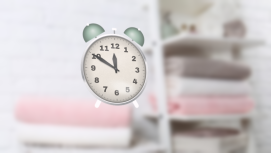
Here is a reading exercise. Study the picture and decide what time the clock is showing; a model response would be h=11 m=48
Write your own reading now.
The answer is h=11 m=50
